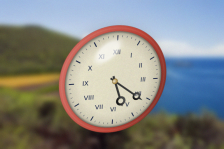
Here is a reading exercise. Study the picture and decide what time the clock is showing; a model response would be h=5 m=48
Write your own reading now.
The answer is h=5 m=21
